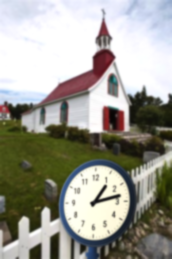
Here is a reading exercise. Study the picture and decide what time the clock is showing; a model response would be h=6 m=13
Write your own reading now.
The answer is h=1 m=13
